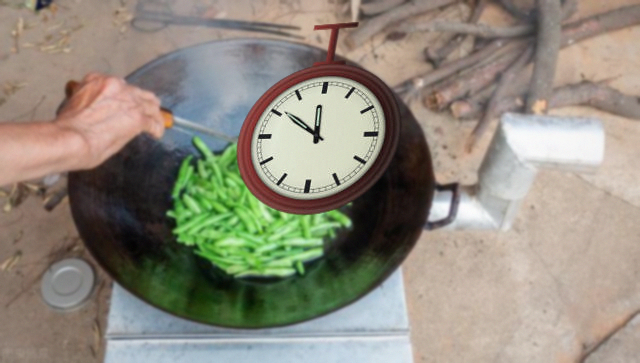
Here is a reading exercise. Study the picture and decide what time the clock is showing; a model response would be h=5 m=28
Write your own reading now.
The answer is h=11 m=51
